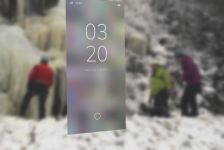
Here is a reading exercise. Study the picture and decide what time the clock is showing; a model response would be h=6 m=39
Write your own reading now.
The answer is h=3 m=20
